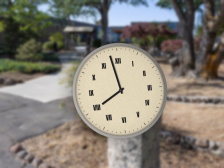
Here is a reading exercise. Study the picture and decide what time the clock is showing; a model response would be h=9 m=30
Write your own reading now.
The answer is h=7 m=58
